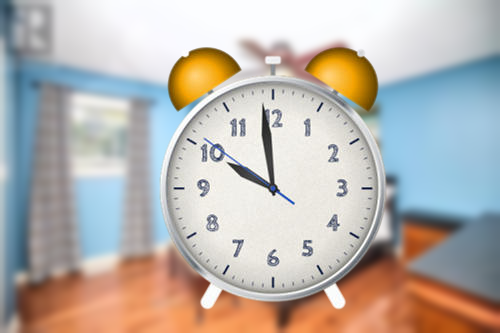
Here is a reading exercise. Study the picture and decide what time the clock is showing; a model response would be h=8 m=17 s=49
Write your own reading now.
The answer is h=9 m=58 s=51
